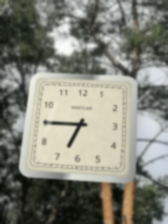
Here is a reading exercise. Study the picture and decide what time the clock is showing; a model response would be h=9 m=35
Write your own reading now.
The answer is h=6 m=45
